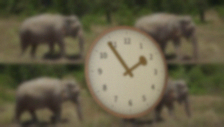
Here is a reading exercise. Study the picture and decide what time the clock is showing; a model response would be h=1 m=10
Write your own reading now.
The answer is h=1 m=54
